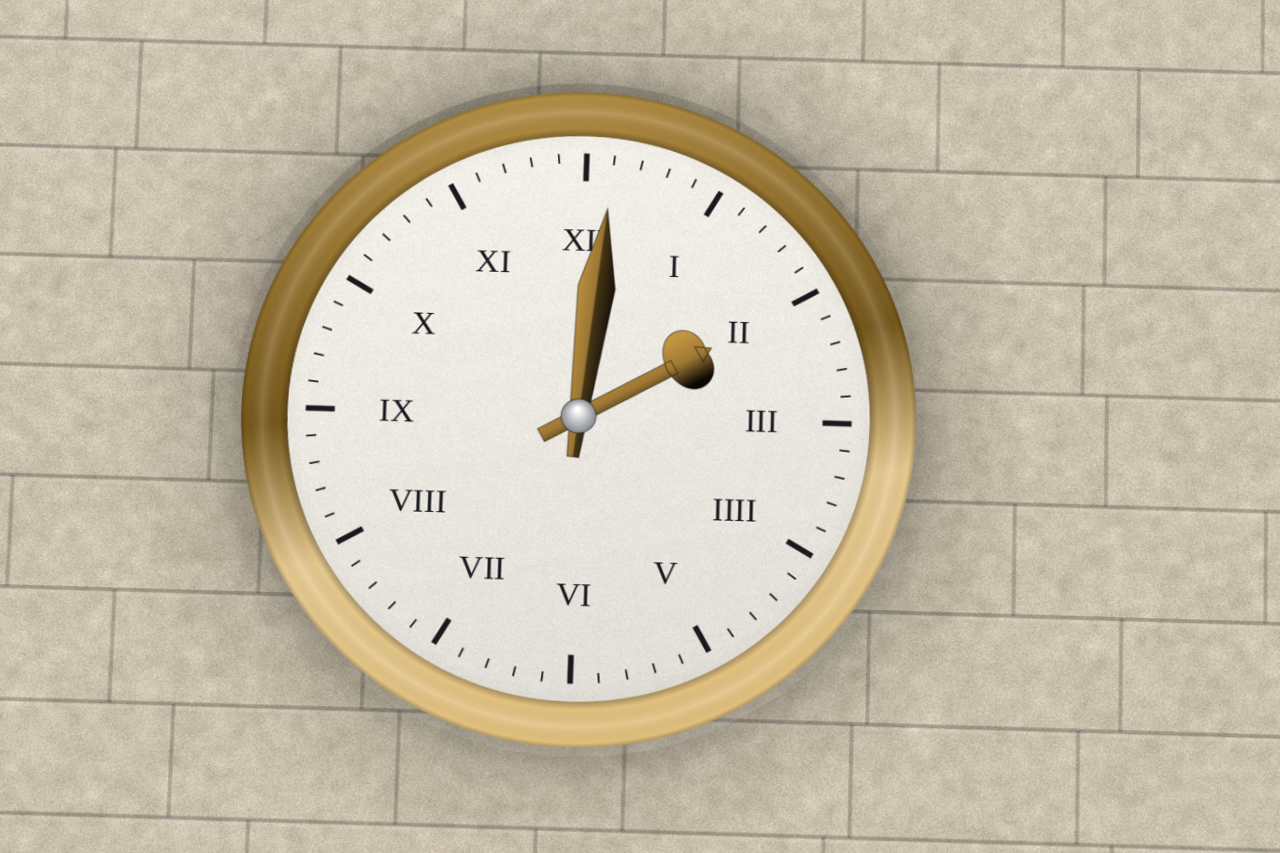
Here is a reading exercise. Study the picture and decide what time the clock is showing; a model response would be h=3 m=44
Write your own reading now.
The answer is h=2 m=1
